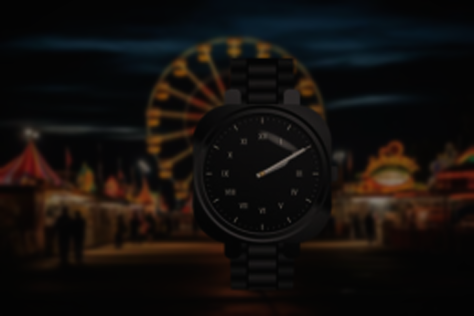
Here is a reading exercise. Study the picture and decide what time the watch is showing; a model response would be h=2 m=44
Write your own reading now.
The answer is h=2 m=10
